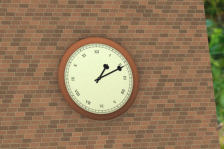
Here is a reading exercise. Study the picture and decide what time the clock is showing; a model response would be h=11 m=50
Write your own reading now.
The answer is h=1 m=11
